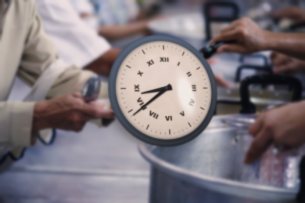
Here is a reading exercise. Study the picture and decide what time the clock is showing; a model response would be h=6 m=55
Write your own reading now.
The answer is h=8 m=39
